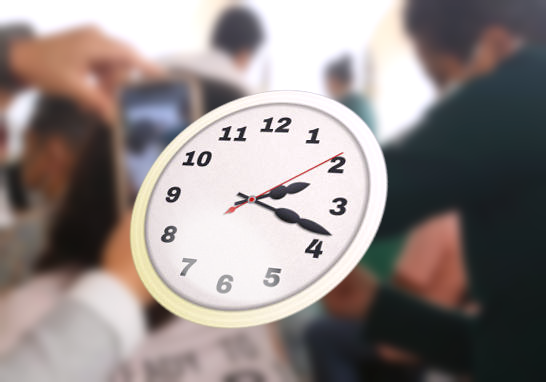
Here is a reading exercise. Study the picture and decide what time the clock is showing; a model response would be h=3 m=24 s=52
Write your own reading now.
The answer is h=2 m=18 s=9
